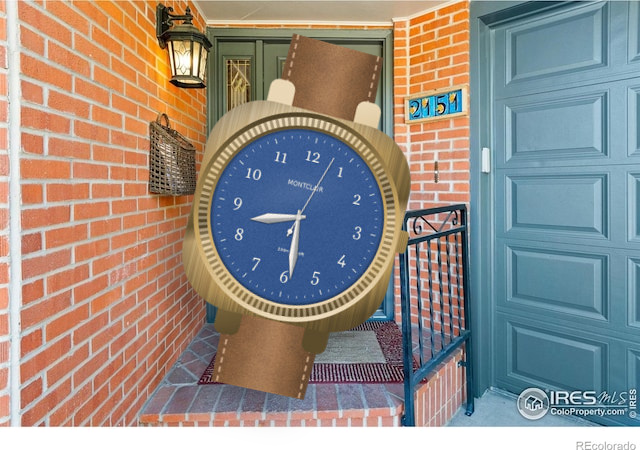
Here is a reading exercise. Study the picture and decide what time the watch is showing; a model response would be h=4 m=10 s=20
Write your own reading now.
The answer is h=8 m=29 s=3
